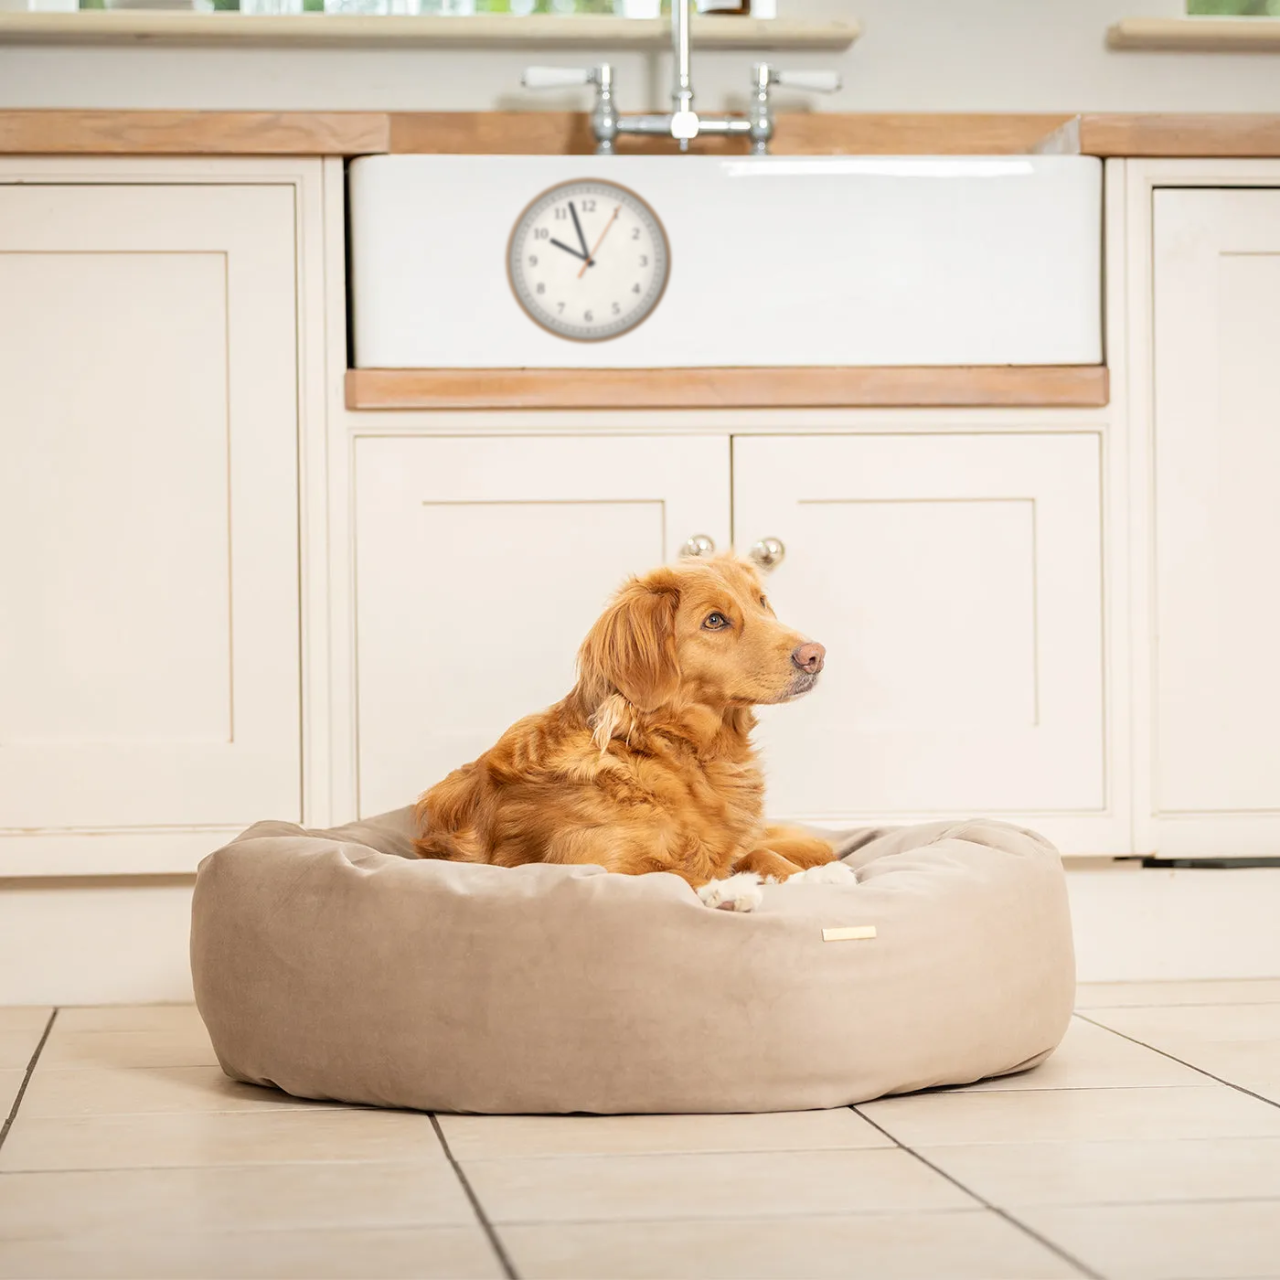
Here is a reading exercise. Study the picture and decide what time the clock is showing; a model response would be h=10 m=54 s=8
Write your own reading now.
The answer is h=9 m=57 s=5
